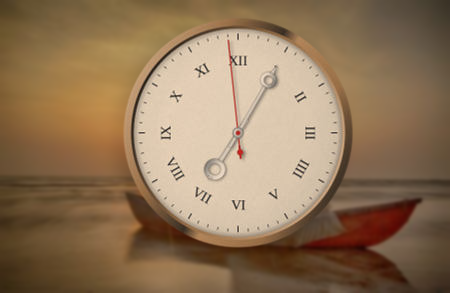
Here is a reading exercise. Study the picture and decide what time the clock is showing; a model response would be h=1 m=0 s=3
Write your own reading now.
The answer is h=7 m=4 s=59
